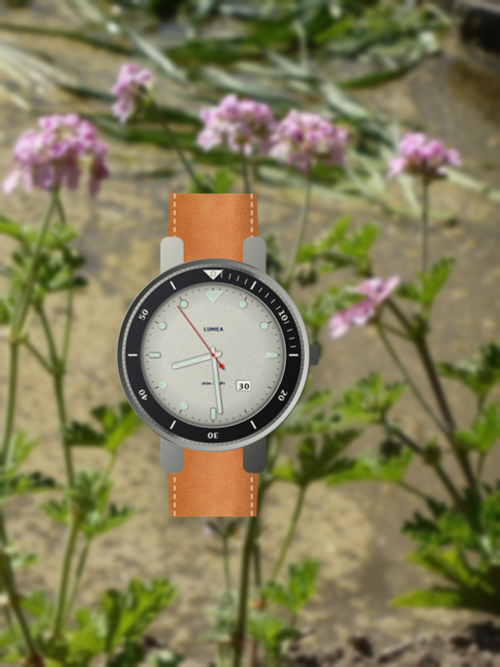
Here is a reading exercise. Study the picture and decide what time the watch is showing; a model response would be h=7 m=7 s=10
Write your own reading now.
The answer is h=8 m=28 s=54
